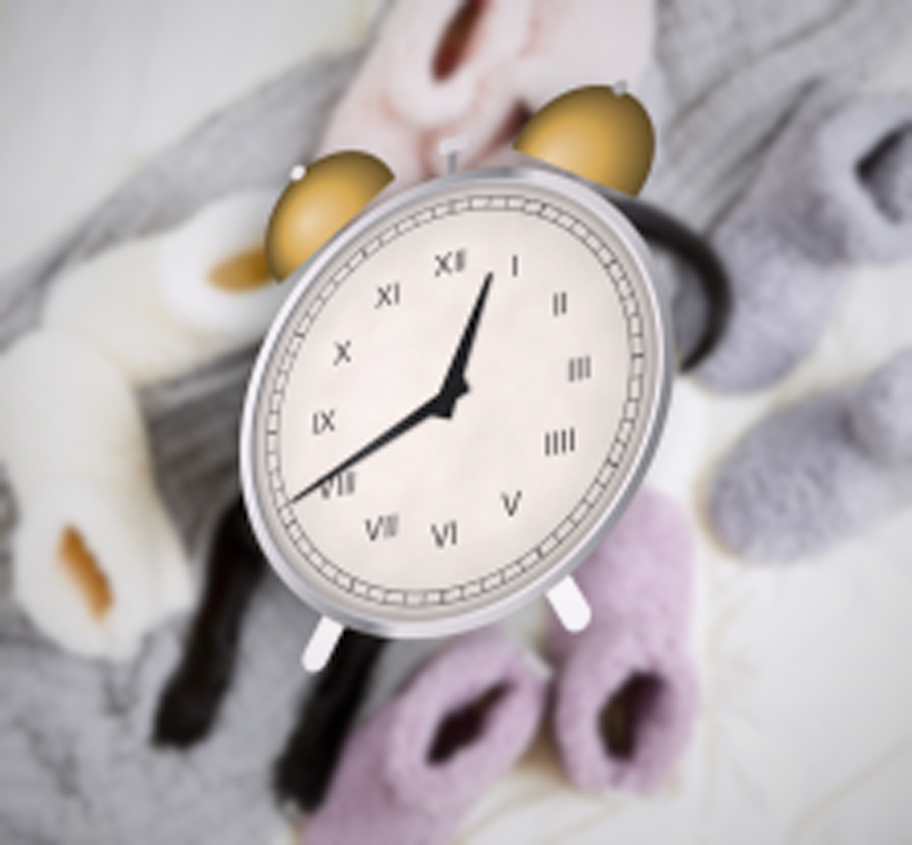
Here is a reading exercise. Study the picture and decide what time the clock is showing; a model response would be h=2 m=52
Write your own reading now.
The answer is h=12 m=41
